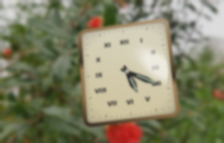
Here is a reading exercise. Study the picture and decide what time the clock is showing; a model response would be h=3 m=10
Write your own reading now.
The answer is h=5 m=20
